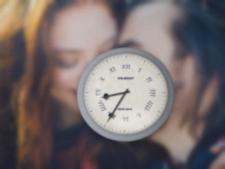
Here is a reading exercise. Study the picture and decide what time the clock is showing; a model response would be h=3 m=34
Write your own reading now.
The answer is h=8 m=35
